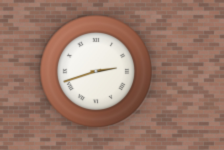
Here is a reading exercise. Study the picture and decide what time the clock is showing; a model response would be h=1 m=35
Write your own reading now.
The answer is h=2 m=42
